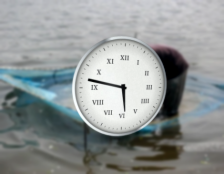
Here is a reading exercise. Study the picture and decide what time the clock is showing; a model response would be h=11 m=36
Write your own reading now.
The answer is h=5 m=47
